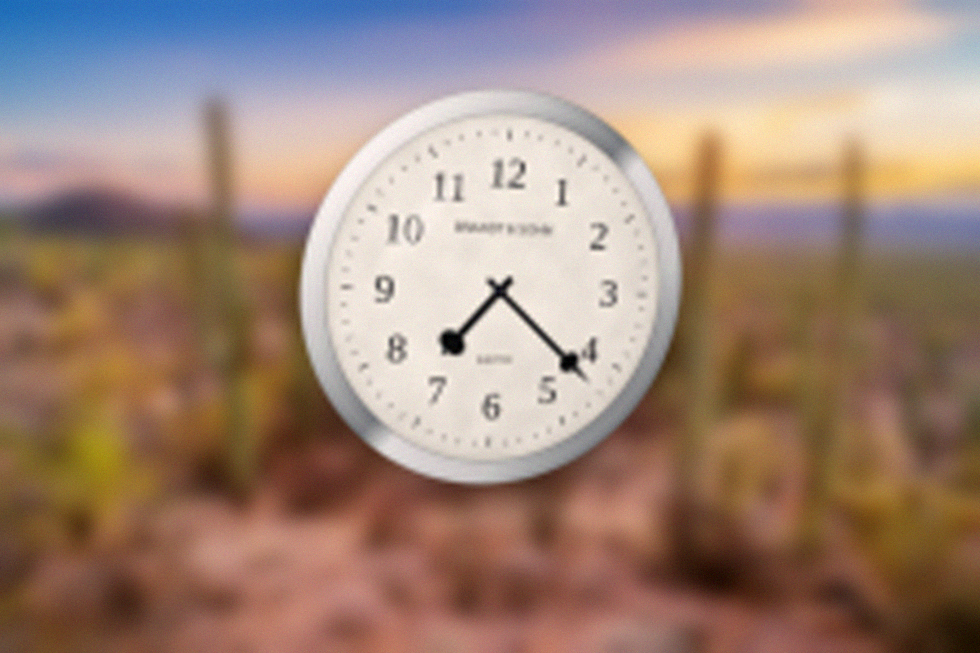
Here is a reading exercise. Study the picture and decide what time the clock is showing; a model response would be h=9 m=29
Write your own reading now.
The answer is h=7 m=22
